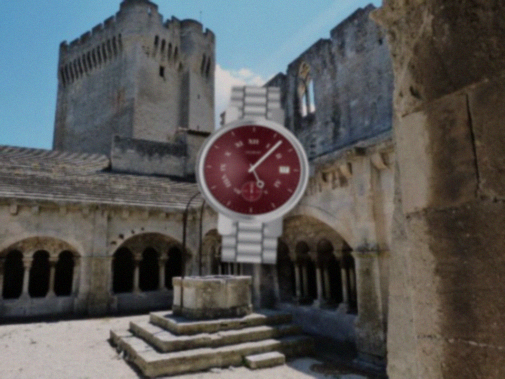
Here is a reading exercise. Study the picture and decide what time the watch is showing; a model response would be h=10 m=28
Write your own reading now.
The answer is h=5 m=7
